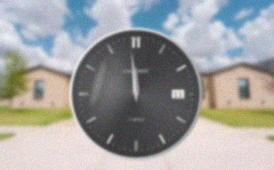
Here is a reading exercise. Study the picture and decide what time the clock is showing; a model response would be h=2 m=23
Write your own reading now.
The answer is h=11 m=59
